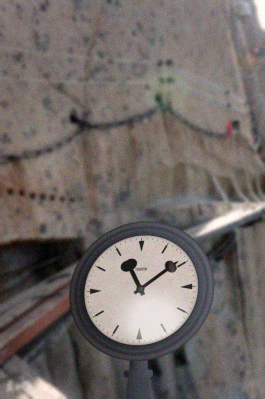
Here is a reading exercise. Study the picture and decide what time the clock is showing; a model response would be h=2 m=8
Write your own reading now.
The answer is h=11 m=9
